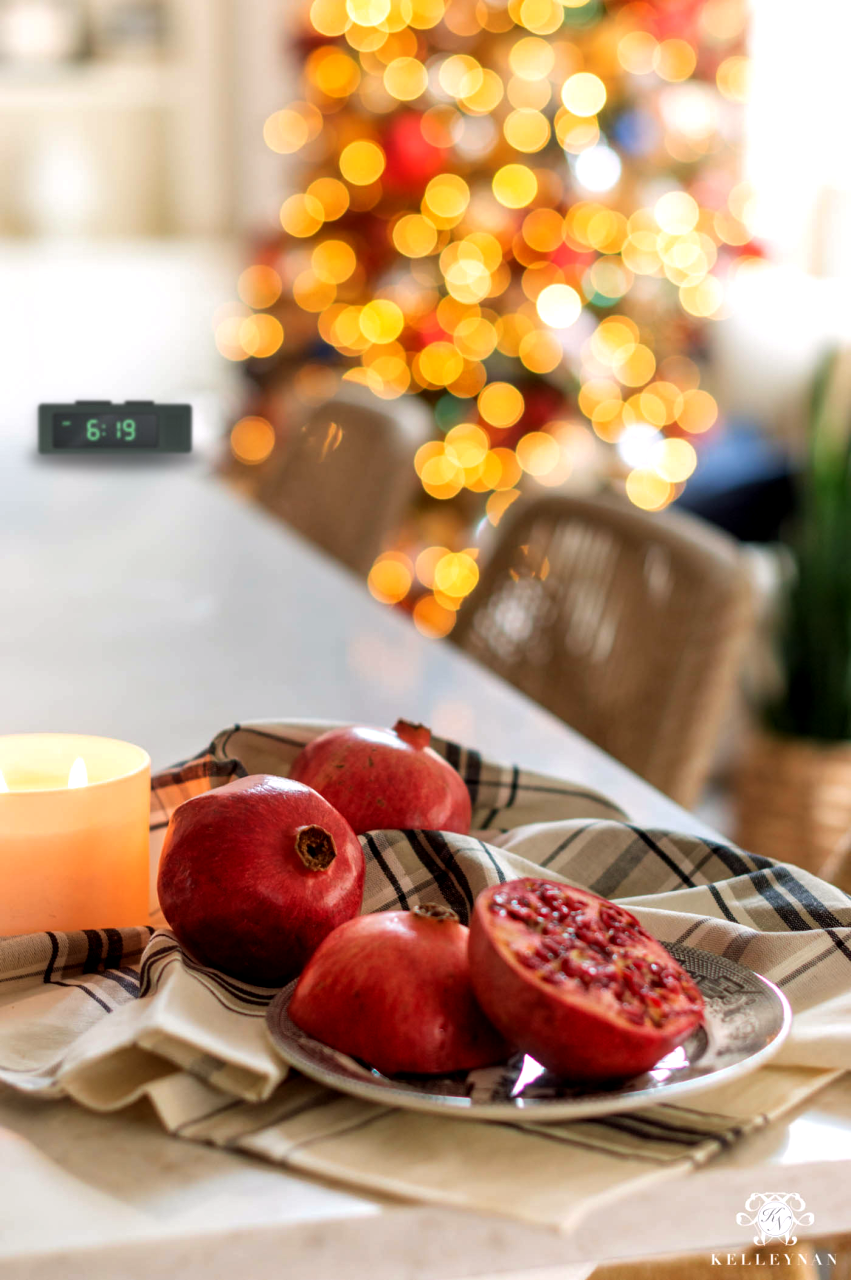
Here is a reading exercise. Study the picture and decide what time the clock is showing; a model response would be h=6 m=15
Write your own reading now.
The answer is h=6 m=19
